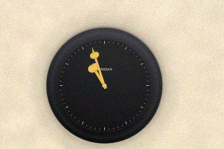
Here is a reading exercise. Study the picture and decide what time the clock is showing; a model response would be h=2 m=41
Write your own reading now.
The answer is h=10 m=57
